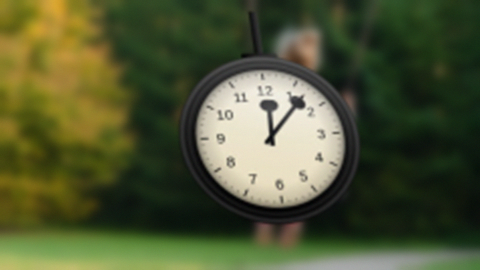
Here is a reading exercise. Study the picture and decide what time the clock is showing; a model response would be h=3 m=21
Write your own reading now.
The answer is h=12 m=7
